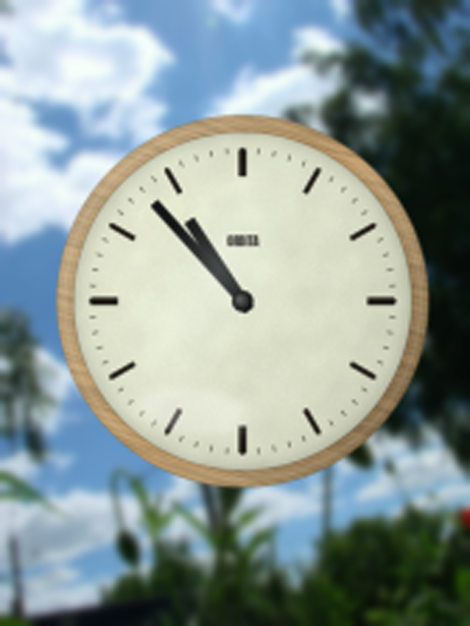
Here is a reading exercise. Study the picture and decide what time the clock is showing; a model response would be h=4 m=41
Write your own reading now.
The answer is h=10 m=53
